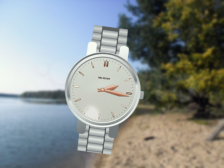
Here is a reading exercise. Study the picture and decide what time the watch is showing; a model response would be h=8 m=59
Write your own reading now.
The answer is h=2 m=16
